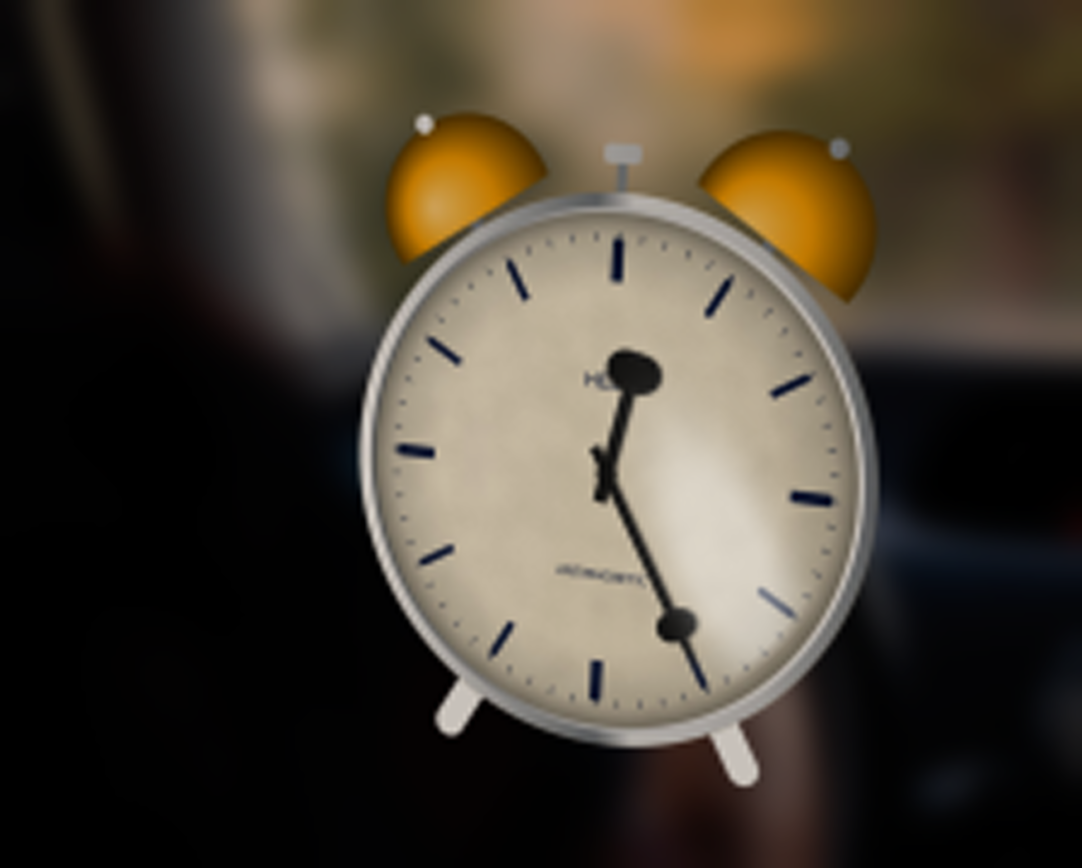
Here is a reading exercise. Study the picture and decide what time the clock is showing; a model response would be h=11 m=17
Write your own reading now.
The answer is h=12 m=25
